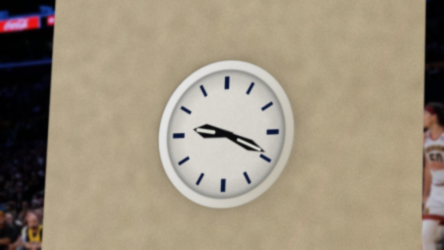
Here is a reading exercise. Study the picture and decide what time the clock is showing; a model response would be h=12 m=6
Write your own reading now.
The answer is h=9 m=19
